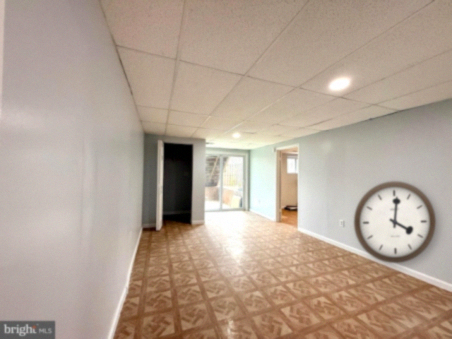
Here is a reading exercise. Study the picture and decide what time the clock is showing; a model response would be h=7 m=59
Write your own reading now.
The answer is h=4 m=1
